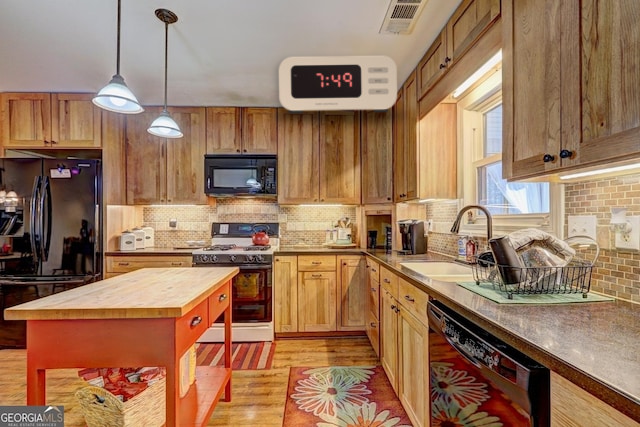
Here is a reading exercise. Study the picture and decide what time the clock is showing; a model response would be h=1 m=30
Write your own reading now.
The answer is h=7 m=49
